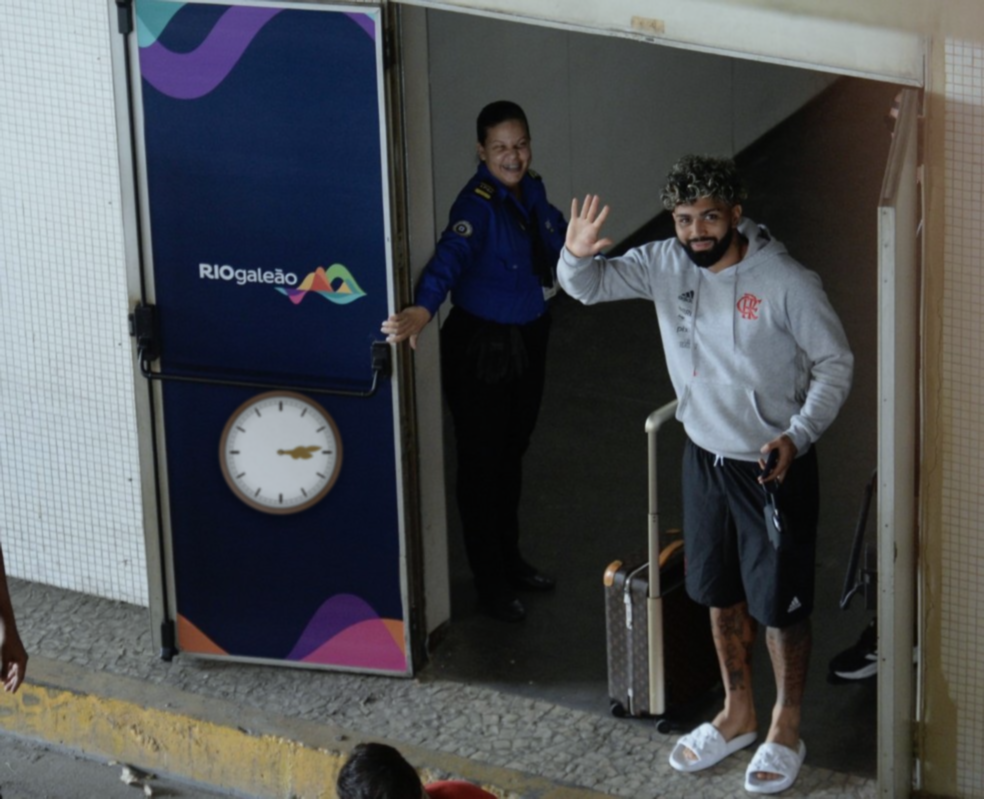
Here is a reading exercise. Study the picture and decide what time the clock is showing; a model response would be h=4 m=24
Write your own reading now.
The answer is h=3 m=14
